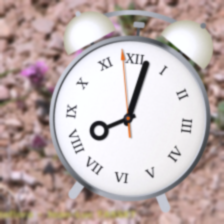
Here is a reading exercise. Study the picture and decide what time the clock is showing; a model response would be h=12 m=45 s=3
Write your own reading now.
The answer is h=8 m=1 s=58
